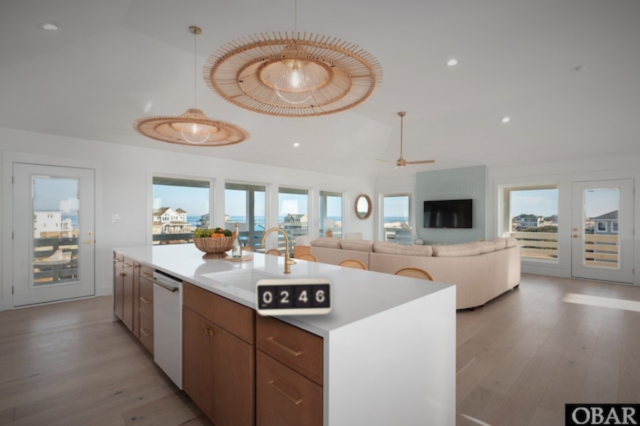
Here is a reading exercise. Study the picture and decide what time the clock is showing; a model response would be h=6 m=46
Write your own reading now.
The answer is h=2 m=46
